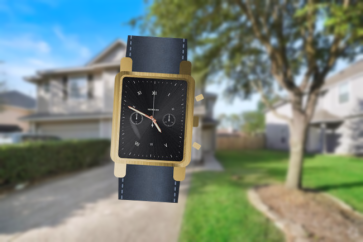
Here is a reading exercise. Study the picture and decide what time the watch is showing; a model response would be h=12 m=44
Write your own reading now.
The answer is h=4 m=49
